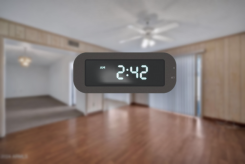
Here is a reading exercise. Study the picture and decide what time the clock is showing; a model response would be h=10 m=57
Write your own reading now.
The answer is h=2 m=42
